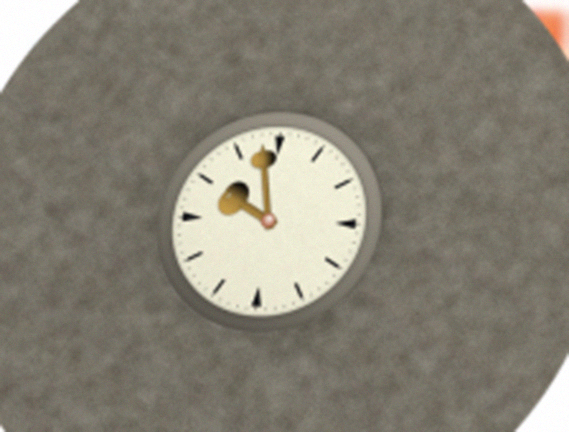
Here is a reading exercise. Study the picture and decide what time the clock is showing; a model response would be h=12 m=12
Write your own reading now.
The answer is h=9 m=58
